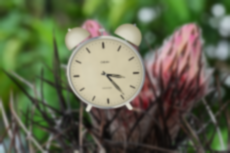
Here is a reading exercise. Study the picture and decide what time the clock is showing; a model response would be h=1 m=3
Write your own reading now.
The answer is h=3 m=24
